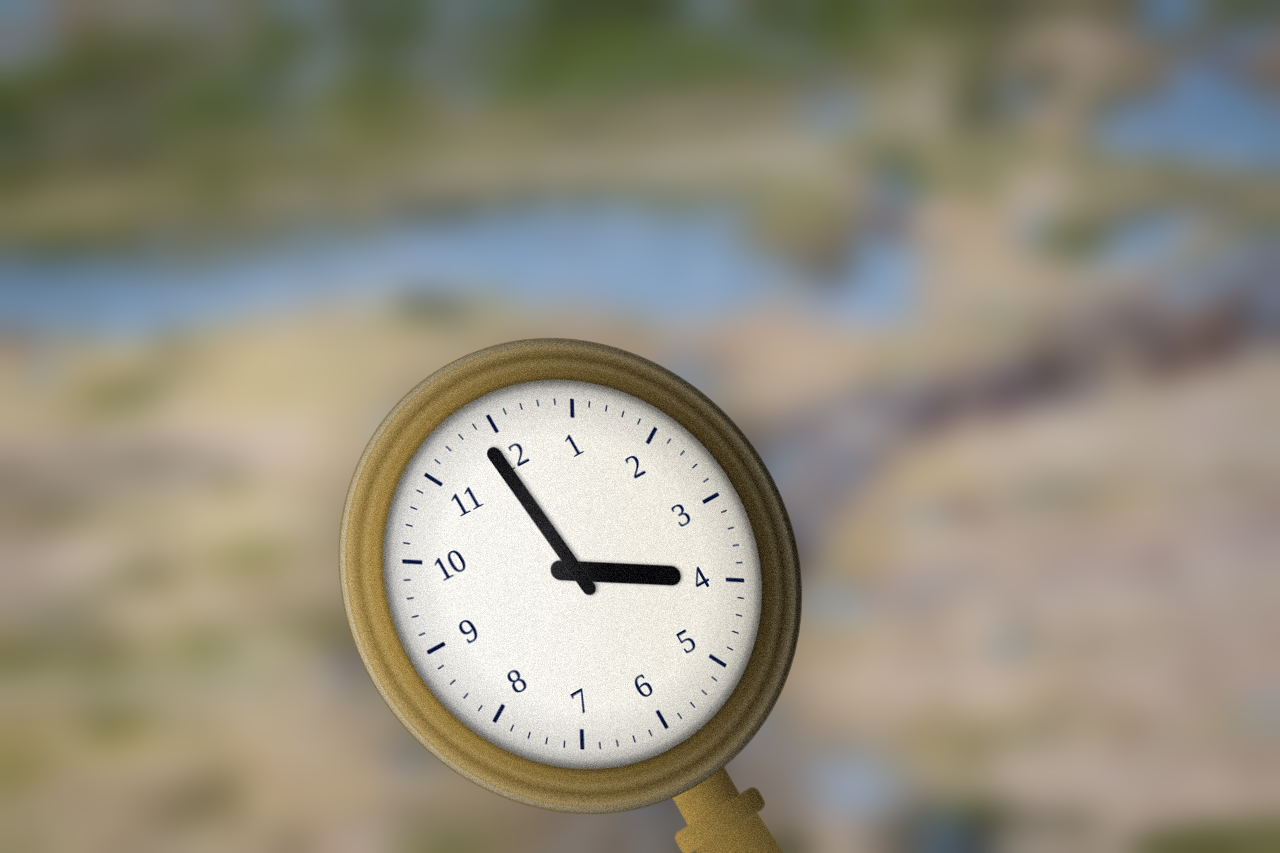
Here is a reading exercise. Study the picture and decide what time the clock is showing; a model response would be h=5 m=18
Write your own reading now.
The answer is h=3 m=59
